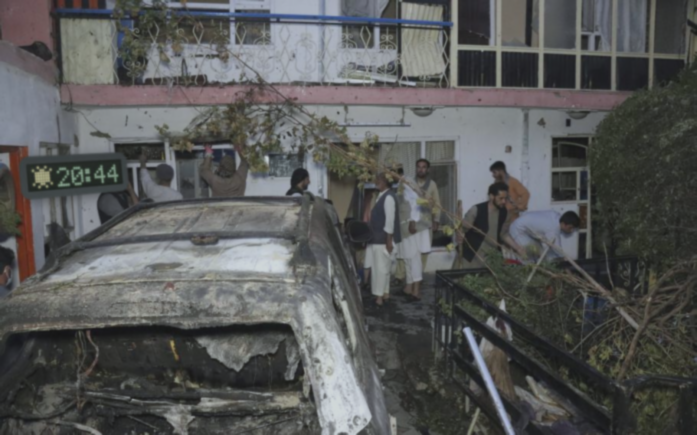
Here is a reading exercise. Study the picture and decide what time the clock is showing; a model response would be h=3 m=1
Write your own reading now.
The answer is h=20 m=44
